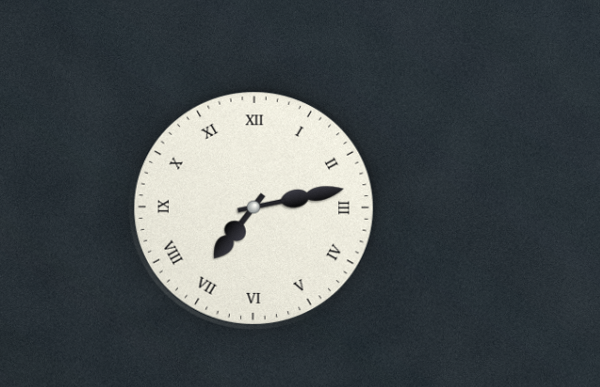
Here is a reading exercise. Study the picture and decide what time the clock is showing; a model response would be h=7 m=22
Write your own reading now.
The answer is h=7 m=13
